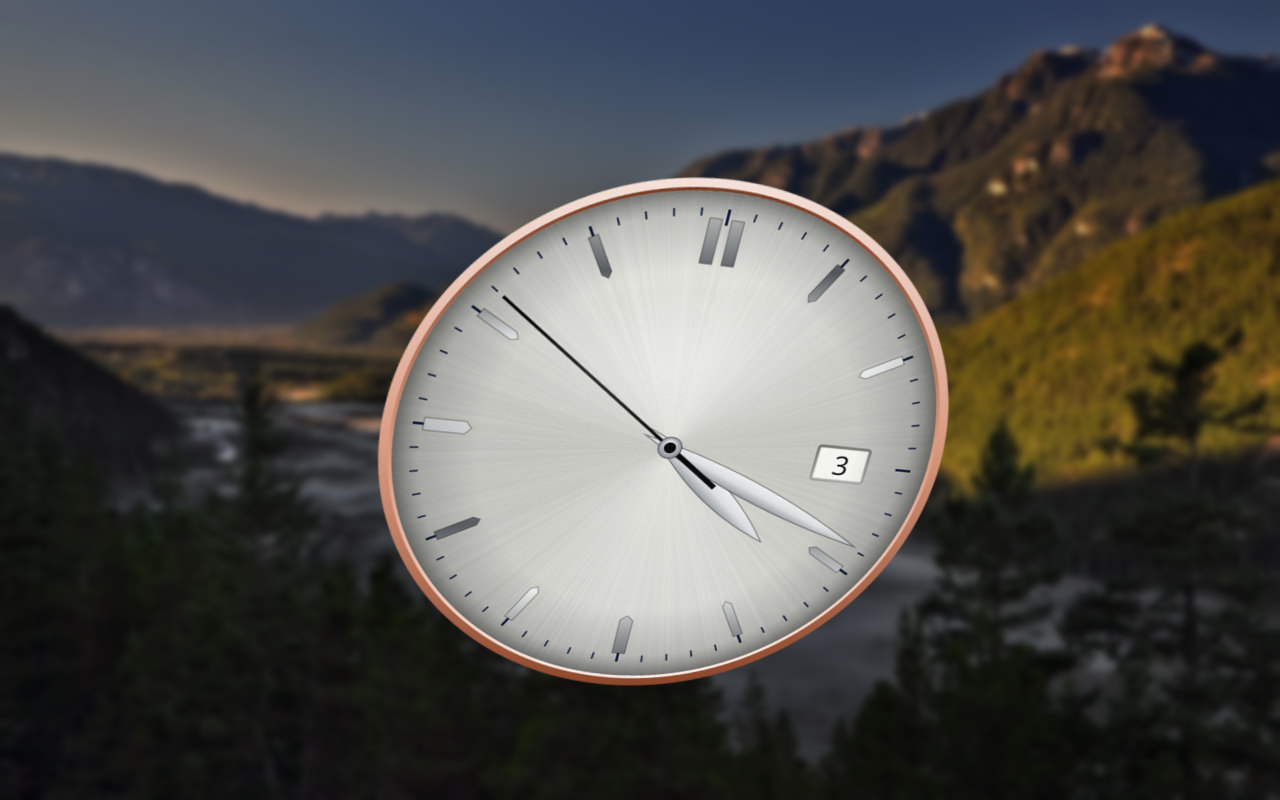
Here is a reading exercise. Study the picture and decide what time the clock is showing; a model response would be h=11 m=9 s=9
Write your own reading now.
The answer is h=4 m=18 s=51
